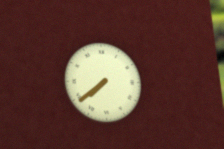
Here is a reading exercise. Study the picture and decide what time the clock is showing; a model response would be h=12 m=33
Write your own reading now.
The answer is h=7 m=39
